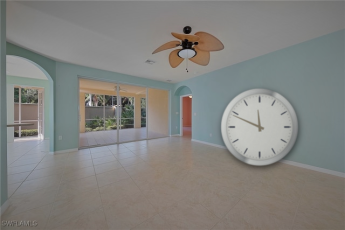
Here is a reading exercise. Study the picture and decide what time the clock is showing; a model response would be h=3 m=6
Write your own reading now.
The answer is h=11 m=49
